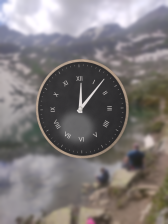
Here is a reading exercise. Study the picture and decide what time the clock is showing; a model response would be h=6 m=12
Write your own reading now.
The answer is h=12 m=7
